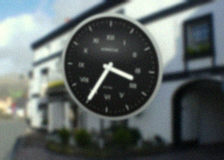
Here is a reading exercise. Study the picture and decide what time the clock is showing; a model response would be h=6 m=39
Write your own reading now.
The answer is h=3 m=35
